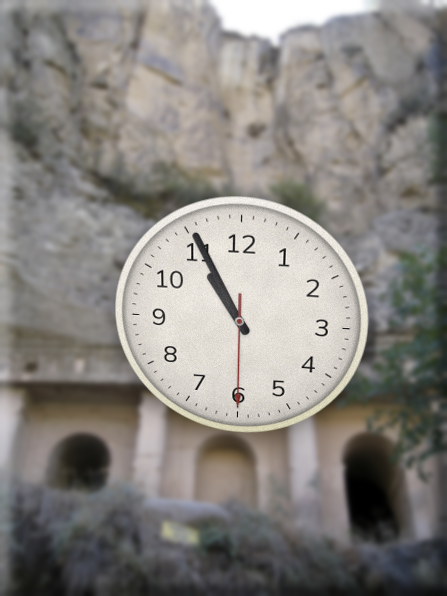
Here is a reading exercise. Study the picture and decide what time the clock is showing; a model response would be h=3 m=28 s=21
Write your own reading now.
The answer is h=10 m=55 s=30
